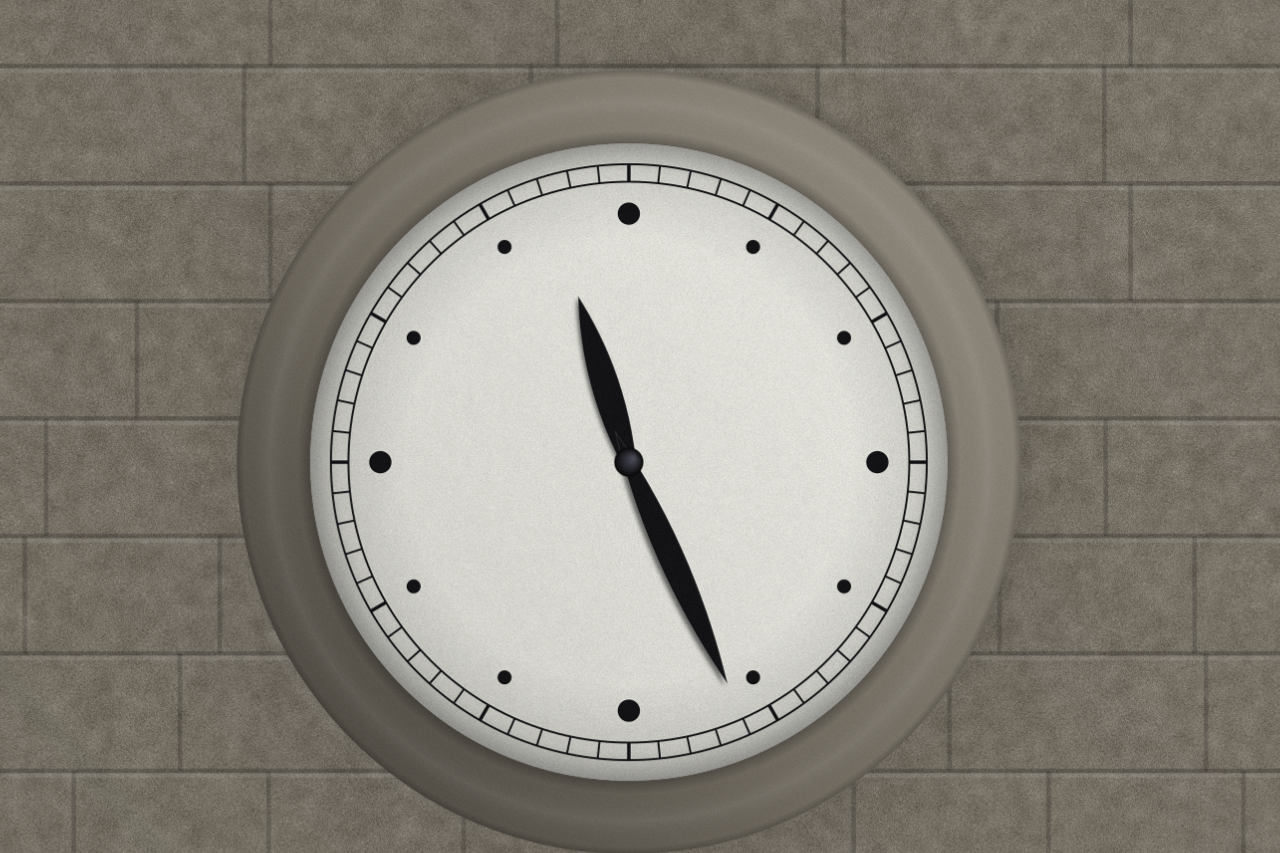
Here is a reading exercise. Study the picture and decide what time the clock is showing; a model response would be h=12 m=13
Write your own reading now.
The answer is h=11 m=26
